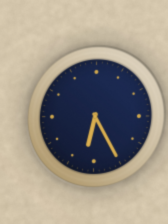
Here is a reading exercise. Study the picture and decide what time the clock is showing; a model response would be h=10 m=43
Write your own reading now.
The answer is h=6 m=25
